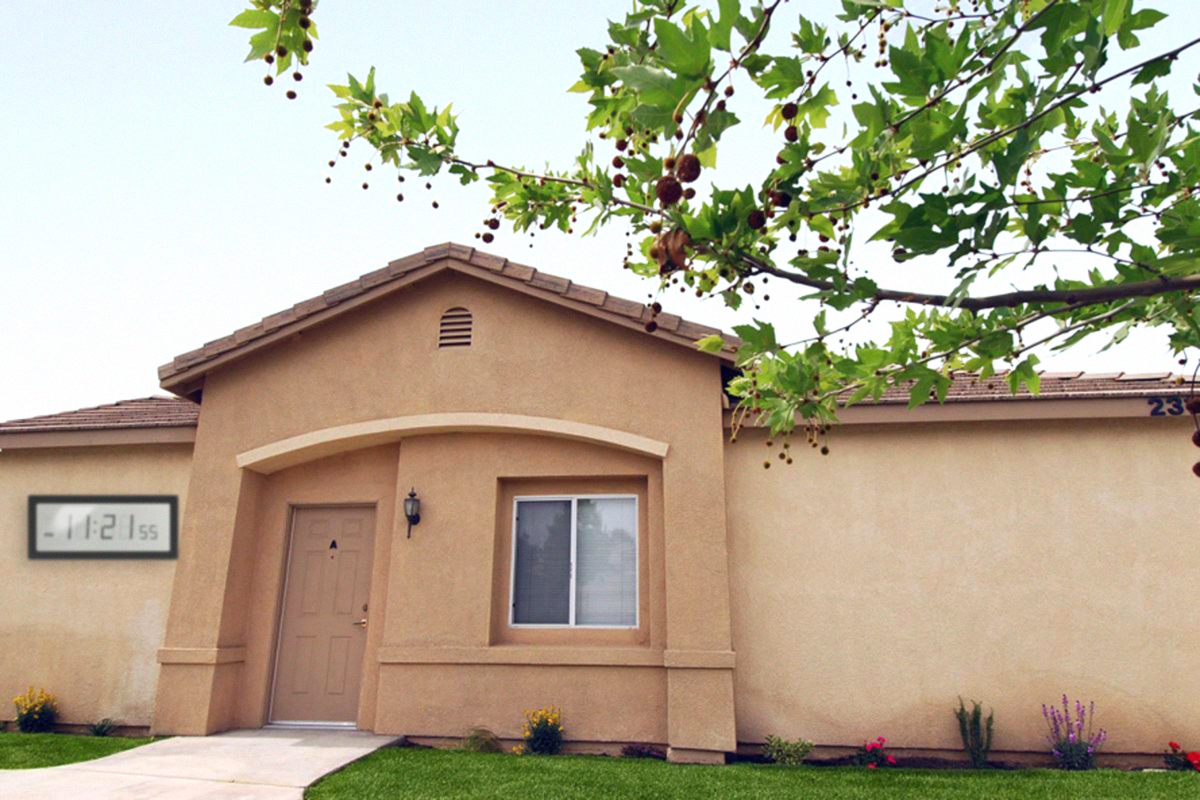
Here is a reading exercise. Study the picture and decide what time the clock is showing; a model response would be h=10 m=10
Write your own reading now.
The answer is h=11 m=21
